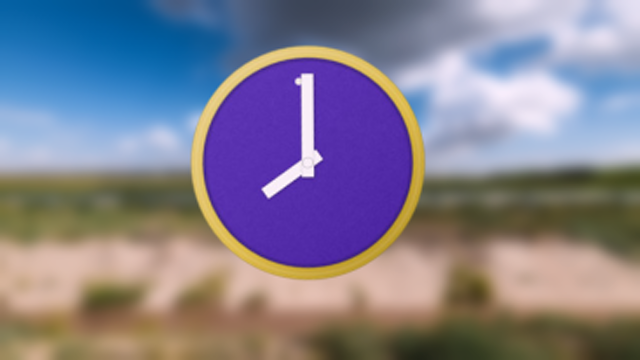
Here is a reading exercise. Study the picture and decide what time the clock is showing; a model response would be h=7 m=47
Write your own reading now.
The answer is h=8 m=1
